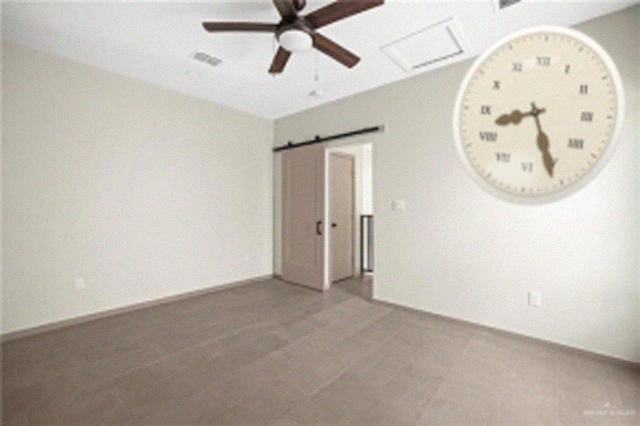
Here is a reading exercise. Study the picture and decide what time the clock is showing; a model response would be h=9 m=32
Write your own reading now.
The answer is h=8 m=26
